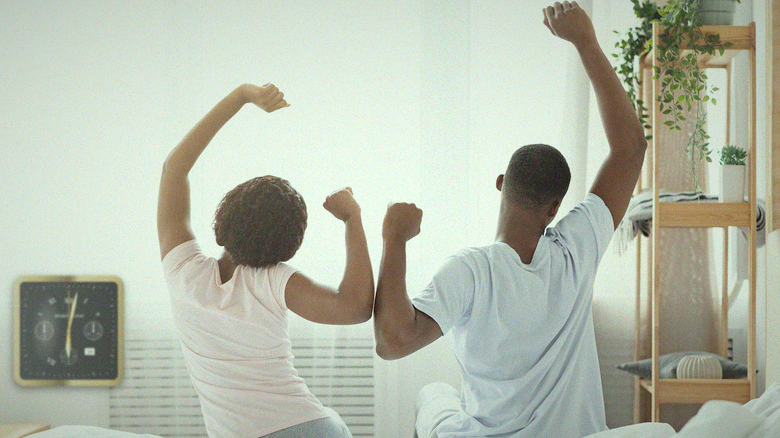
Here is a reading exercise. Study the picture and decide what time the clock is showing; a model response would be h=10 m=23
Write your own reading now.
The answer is h=6 m=2
